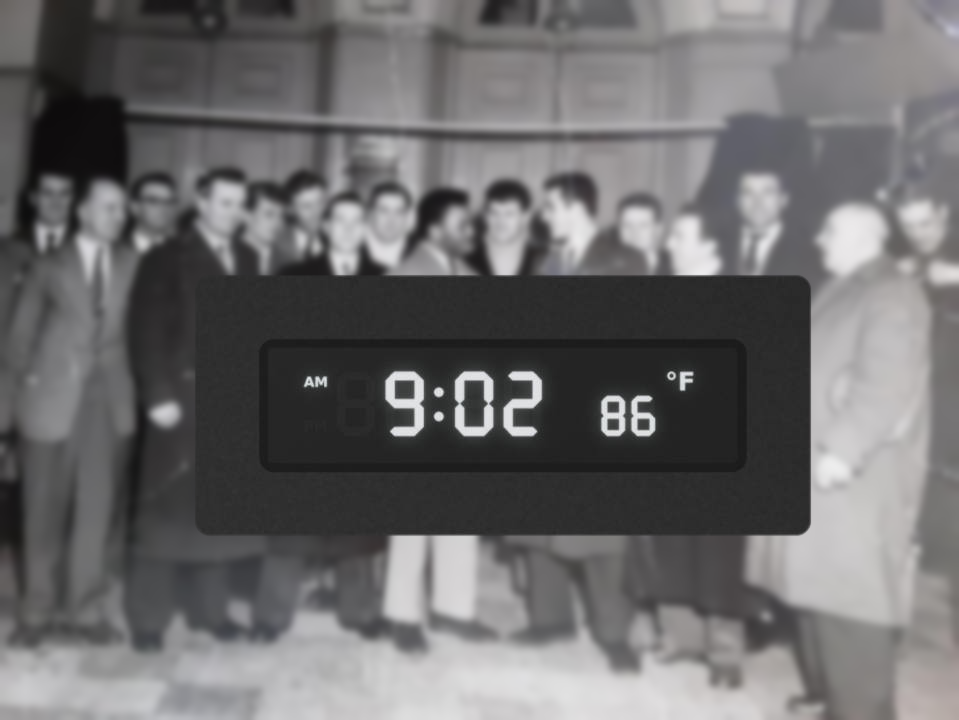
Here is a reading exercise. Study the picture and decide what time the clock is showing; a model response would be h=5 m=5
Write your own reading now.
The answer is h=9 m=2
